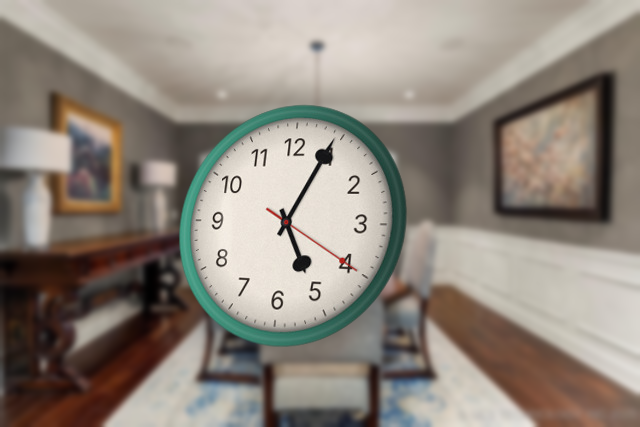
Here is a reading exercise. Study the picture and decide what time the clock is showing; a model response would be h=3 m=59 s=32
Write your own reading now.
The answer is h=5 m=4 s=20
